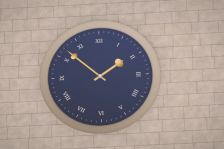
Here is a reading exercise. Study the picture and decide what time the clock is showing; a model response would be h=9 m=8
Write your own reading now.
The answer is h=1 m=52
